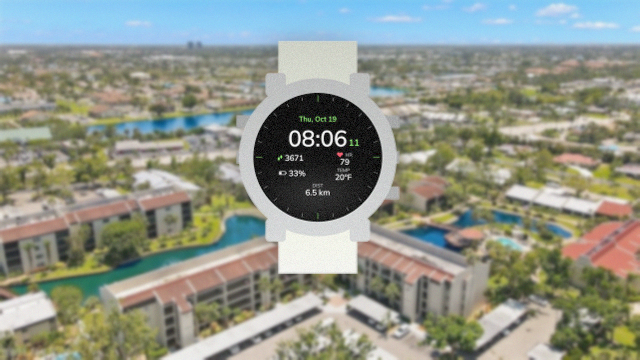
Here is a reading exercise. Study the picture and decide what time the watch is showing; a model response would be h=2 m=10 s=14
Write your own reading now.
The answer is h=8 m=6 s=11
